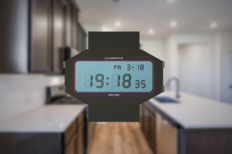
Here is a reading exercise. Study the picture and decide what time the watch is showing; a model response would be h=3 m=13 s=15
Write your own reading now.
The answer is h=19 m=18 s=35
